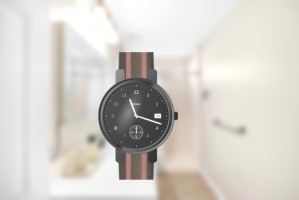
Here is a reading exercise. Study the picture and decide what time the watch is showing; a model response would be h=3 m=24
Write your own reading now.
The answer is h=11 m=18
